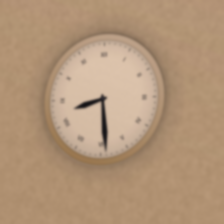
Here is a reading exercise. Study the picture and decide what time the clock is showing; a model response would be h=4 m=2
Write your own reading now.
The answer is h=8 m=29
